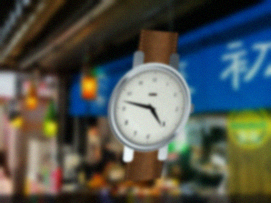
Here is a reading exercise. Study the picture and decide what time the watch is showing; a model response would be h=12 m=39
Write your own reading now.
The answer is h=4 m=47
